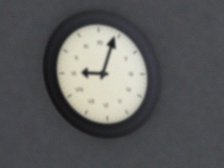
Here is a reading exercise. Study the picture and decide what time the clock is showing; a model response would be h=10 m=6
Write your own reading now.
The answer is h=9 m=4
